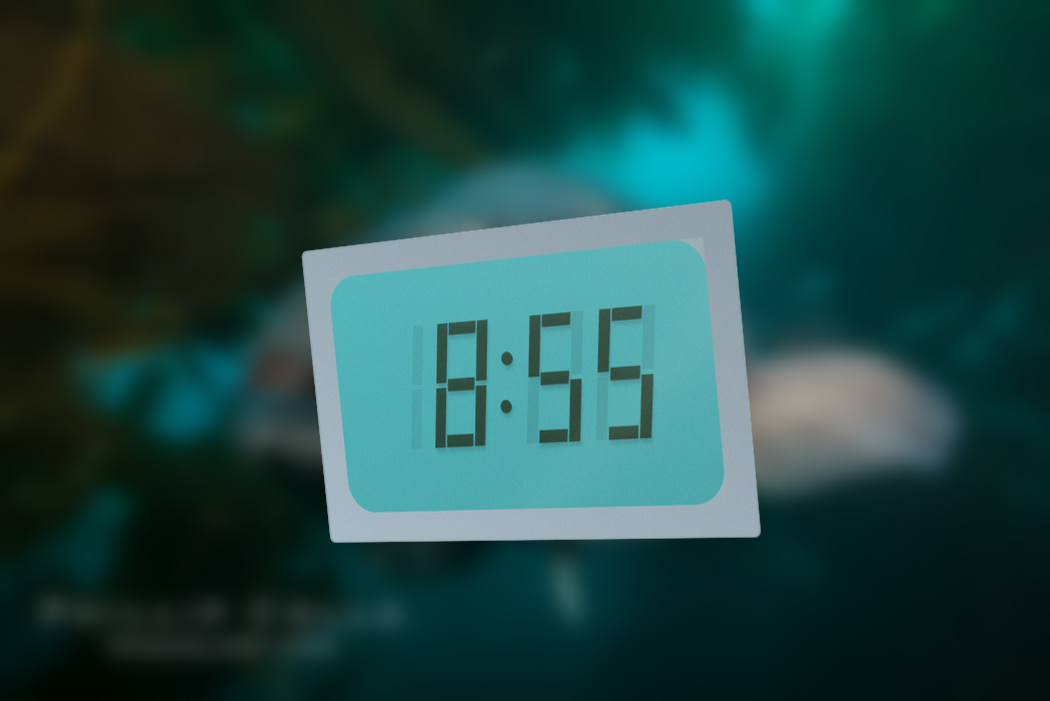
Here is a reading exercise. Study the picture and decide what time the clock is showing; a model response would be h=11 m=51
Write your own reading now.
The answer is h=8 m=55
